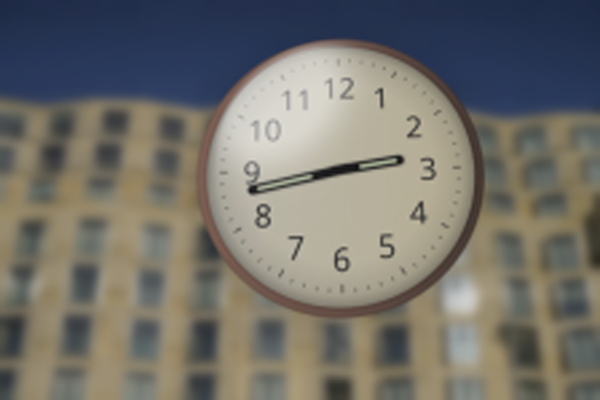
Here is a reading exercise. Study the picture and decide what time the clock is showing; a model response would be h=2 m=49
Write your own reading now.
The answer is h=2 m=43
